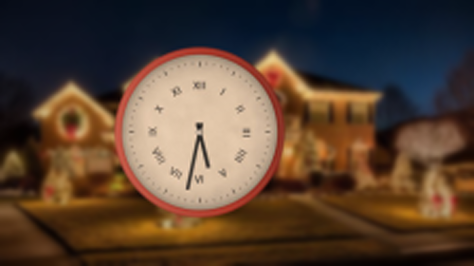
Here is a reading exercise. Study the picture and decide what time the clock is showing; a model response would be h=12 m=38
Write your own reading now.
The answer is h=5 m=32
